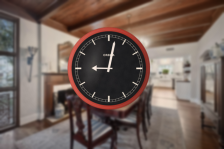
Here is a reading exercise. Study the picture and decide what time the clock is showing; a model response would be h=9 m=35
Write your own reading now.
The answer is h=9 m=2
